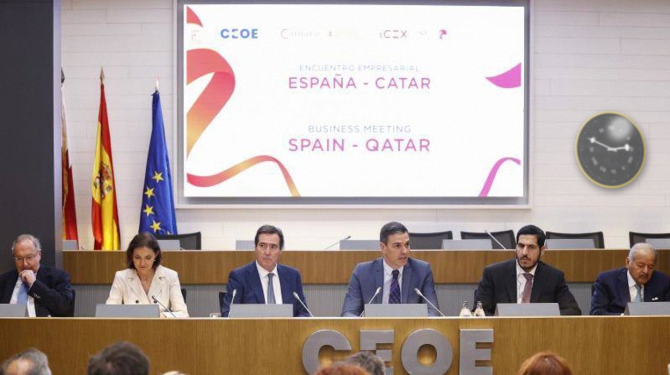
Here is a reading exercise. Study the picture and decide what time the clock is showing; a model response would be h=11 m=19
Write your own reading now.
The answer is h=2 m=49
